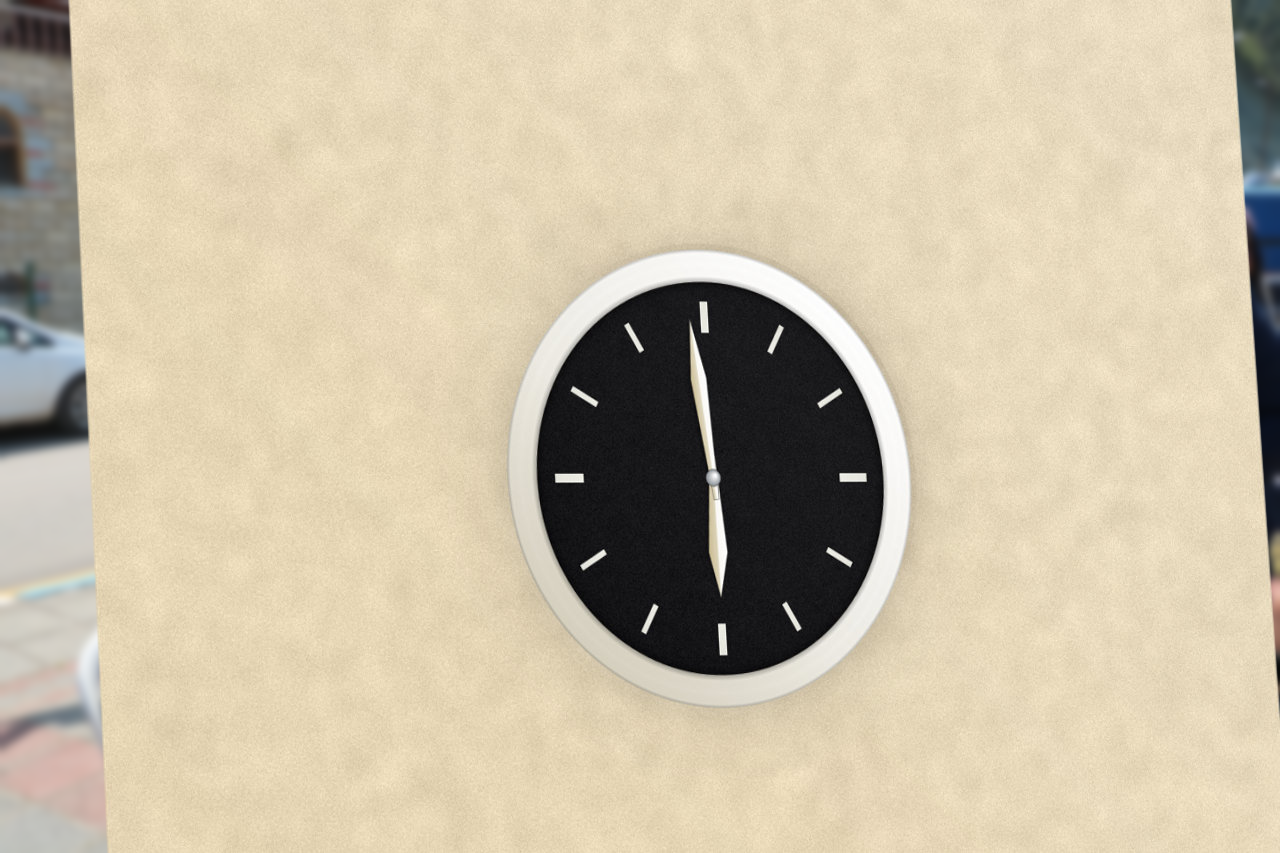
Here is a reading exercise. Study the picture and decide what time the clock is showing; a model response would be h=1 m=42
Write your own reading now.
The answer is h=5 m=59
